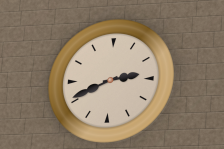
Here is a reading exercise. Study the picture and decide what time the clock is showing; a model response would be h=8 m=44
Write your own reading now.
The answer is h=2 m=41
